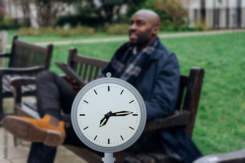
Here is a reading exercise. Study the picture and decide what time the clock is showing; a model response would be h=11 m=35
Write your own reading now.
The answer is h=7 m=14
